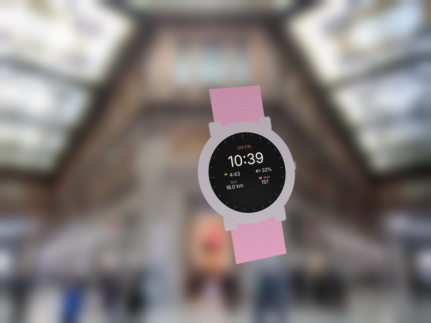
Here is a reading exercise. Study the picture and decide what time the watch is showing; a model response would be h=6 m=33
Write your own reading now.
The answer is h=10 m=39
